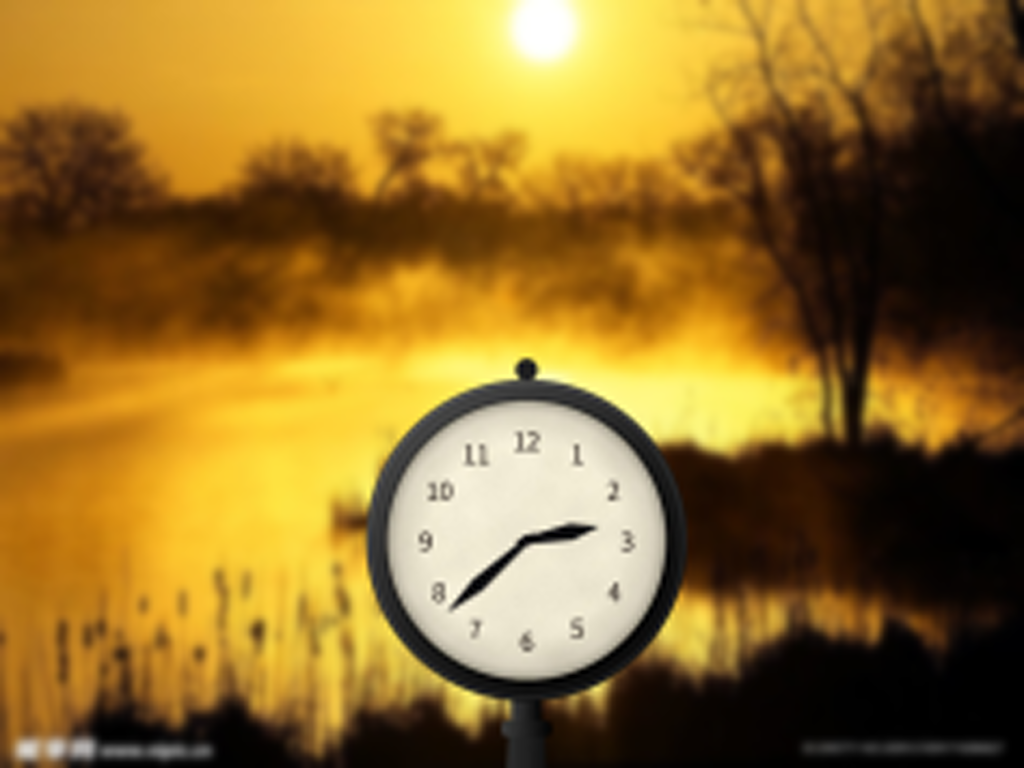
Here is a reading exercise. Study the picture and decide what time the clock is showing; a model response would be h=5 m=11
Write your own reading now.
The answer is h=2 m=38
